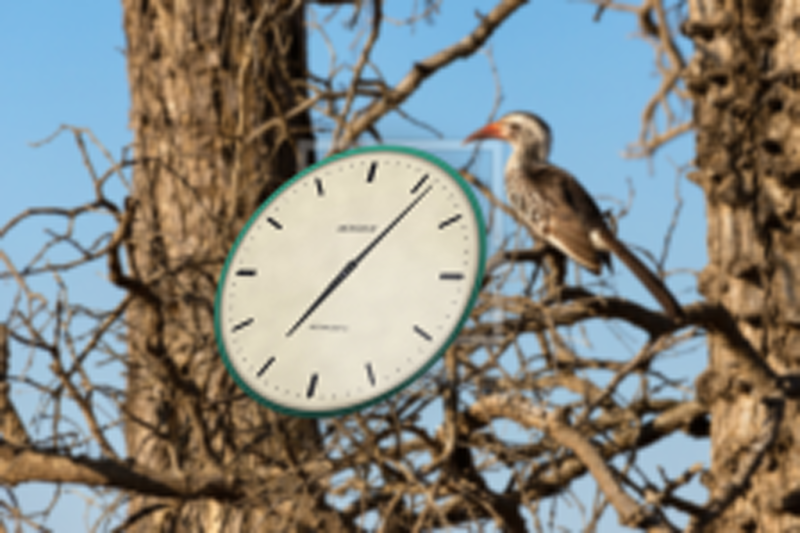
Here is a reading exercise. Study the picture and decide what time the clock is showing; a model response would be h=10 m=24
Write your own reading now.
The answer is h=7 m=6
